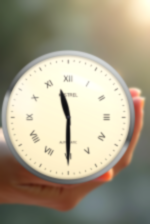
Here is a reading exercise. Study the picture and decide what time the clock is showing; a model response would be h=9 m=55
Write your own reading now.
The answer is h=11 m=30
